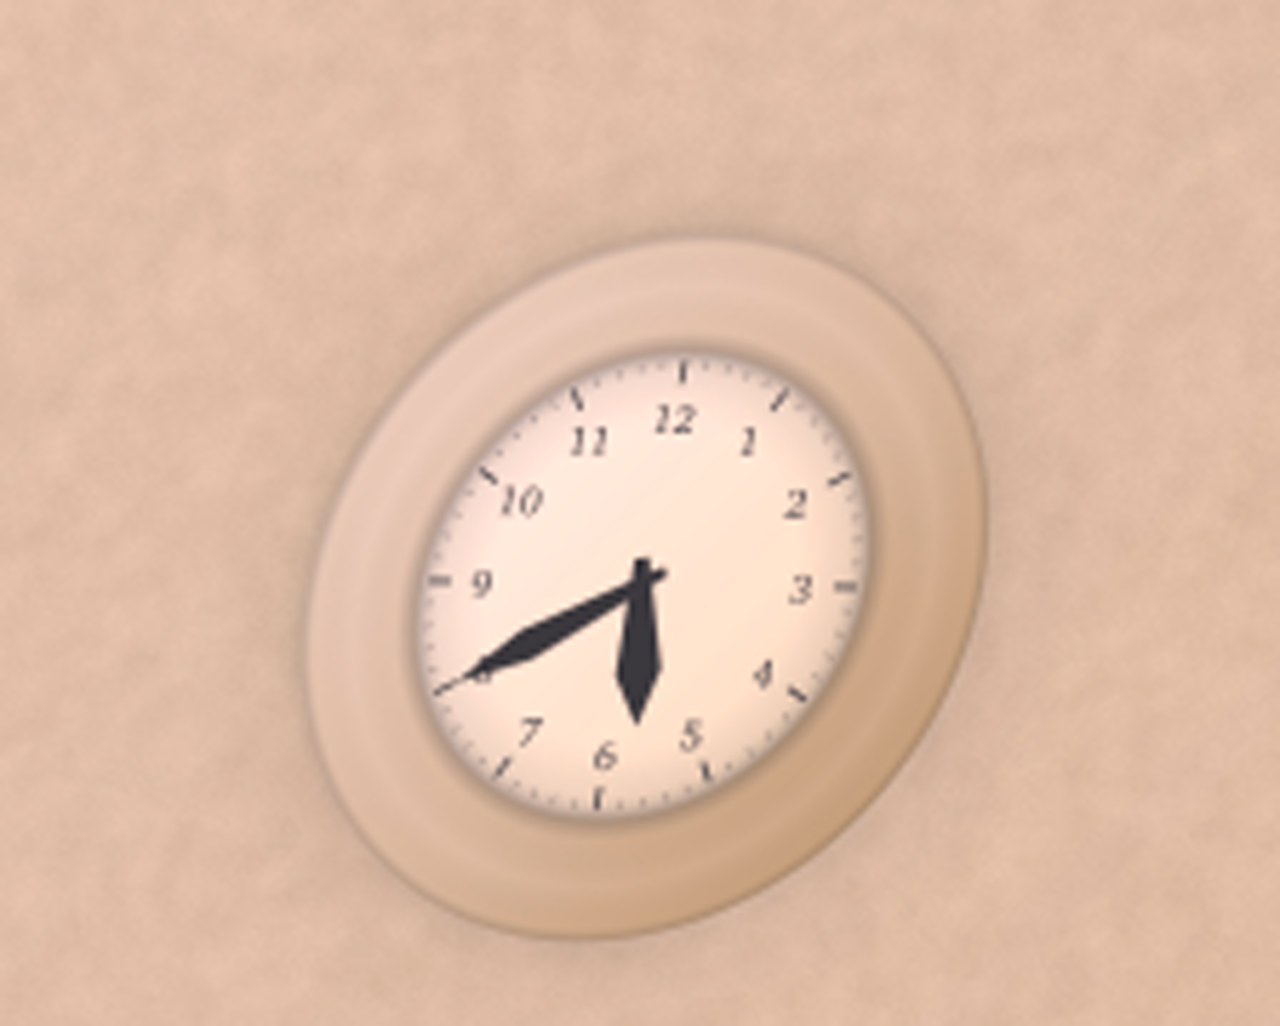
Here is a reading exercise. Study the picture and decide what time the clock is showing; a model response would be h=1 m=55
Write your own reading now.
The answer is h=5 m=40
